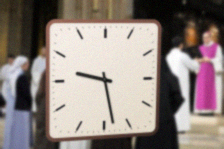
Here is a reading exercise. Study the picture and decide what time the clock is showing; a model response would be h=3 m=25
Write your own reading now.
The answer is h=9 m=28
